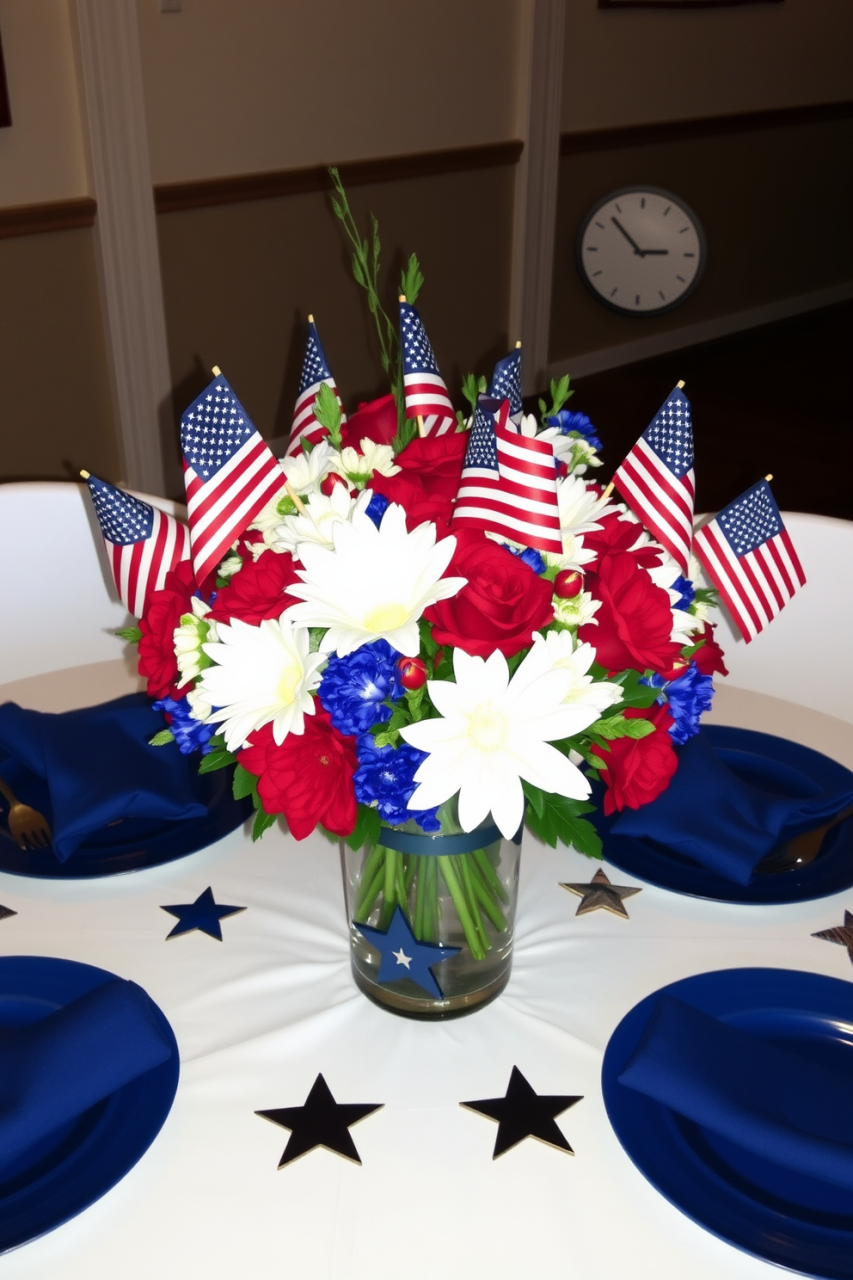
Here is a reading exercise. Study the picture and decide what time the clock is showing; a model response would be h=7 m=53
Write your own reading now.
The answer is h=2 m=53
